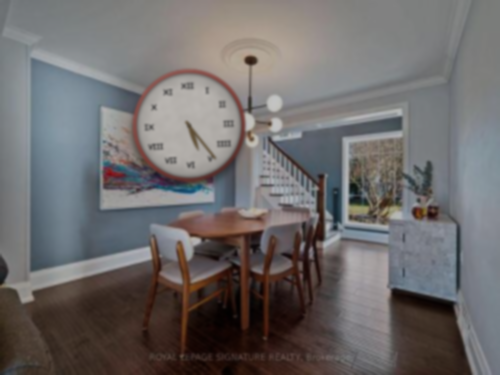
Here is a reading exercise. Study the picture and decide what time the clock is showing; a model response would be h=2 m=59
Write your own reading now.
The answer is h=5 m=24
